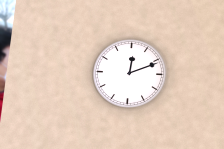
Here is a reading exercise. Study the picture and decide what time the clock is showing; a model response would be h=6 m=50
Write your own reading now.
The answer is h=12 m=11
